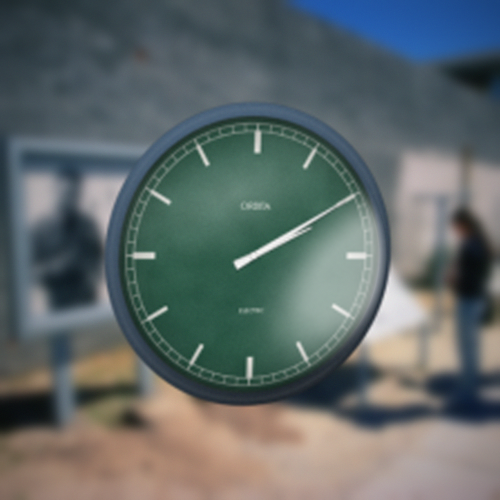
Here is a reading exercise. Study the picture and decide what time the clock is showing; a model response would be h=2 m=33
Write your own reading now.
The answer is h=2 m=10
